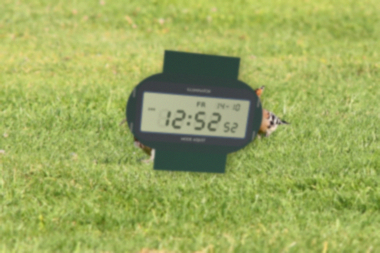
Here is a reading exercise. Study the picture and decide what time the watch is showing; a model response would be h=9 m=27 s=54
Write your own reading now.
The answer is h=12 m=52 s=52
